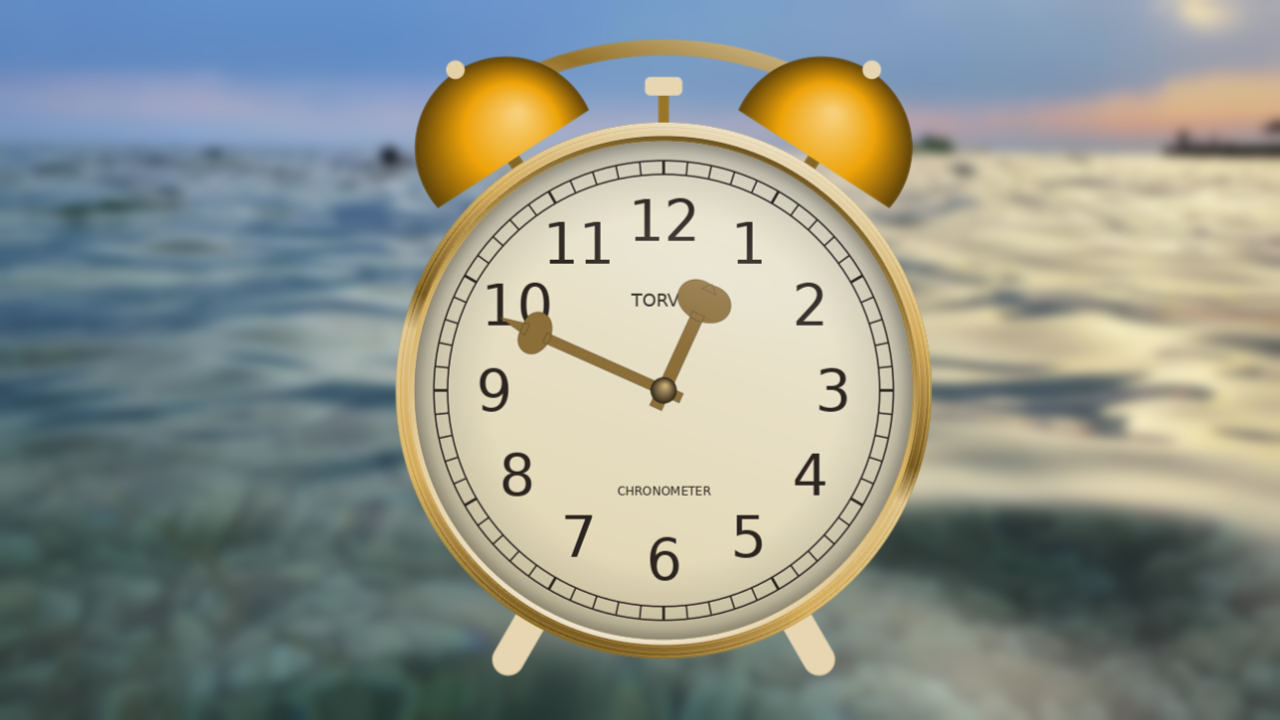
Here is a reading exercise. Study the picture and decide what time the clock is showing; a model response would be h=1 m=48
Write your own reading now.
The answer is h=12 m=49
